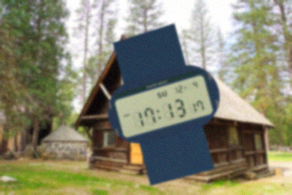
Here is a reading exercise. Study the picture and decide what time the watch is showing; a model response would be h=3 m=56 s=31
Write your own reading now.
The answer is h=17 m=13 s=17
